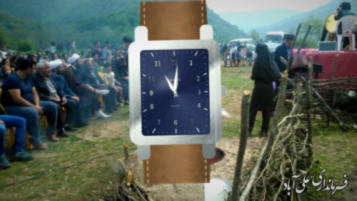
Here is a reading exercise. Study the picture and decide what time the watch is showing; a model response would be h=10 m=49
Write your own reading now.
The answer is h=11 m=1
